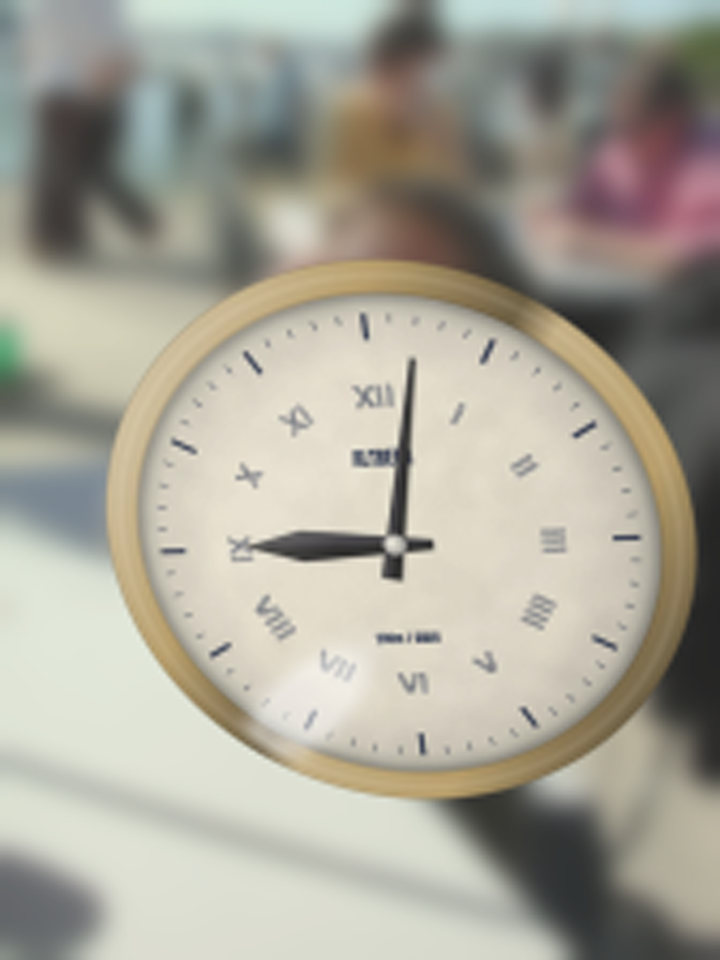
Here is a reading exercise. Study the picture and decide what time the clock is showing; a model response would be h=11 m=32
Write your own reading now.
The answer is h=9 m=2
